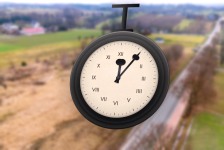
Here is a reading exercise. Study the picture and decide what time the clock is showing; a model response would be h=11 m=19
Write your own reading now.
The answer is h=12 m=6
